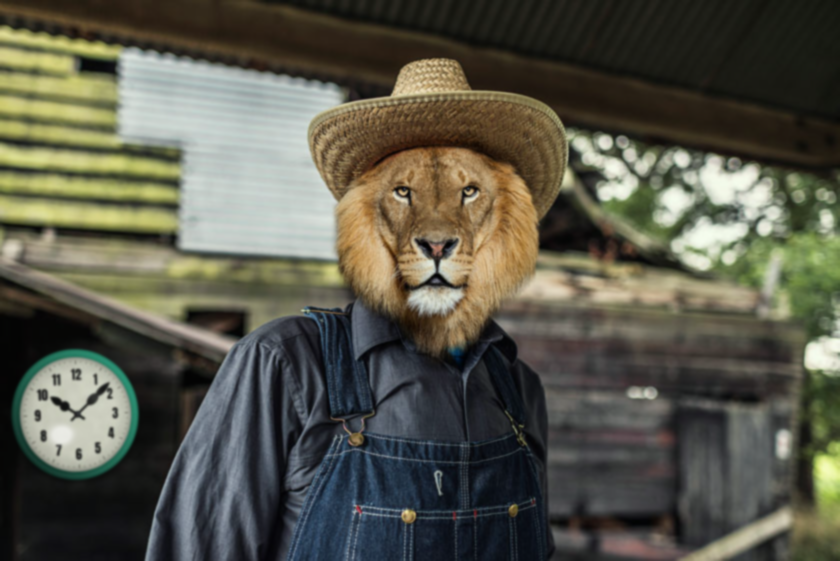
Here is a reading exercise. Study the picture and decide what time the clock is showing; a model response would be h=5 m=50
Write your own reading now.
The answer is h=10 m=8
